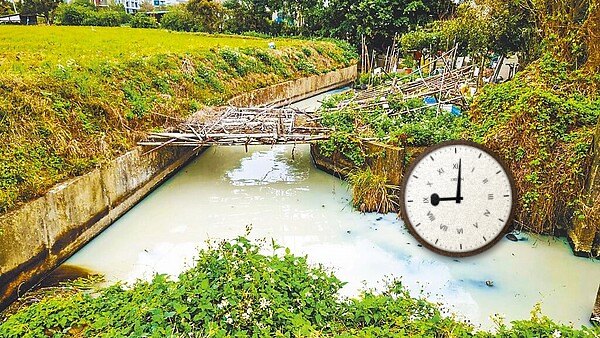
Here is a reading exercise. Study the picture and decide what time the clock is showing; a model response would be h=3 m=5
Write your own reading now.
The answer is h=9 m=1
